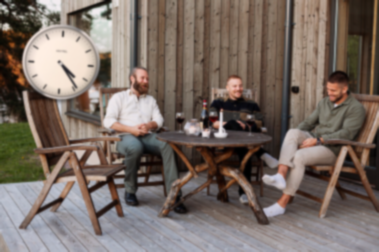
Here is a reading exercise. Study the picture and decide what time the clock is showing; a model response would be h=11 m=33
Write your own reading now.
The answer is h=4 m=24
